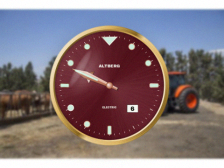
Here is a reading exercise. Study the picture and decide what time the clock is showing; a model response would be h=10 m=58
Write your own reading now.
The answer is h=9 m=49
